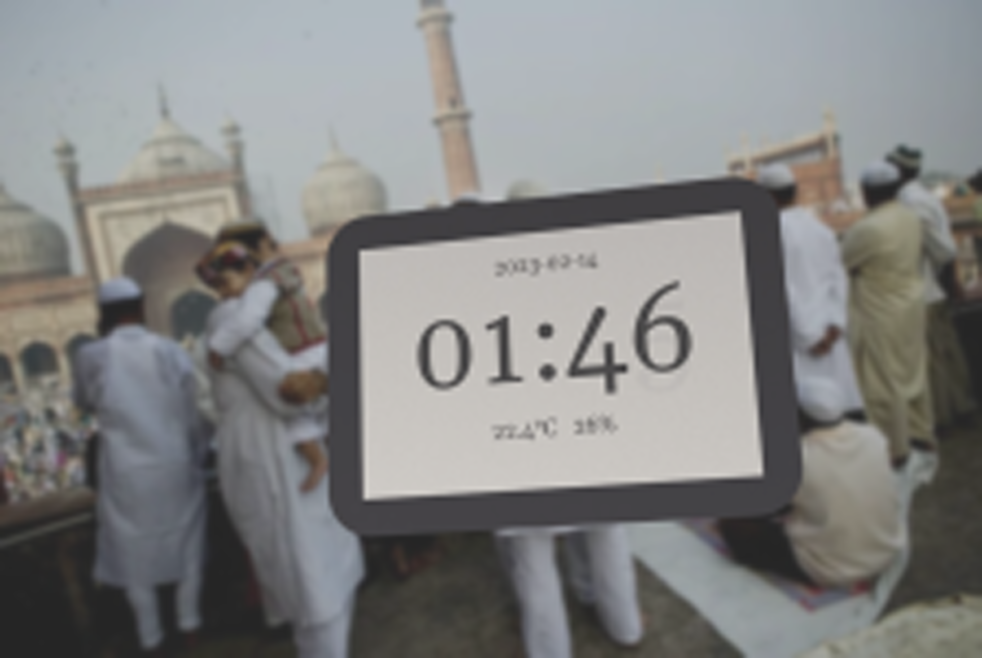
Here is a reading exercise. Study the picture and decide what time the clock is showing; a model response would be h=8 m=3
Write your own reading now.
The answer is h=1 m=46
